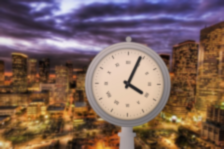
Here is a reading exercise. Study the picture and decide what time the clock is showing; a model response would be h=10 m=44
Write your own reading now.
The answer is h=4 m=4
